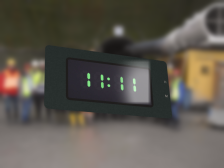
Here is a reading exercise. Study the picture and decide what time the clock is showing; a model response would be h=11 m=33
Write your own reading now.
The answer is h=11 m=11
